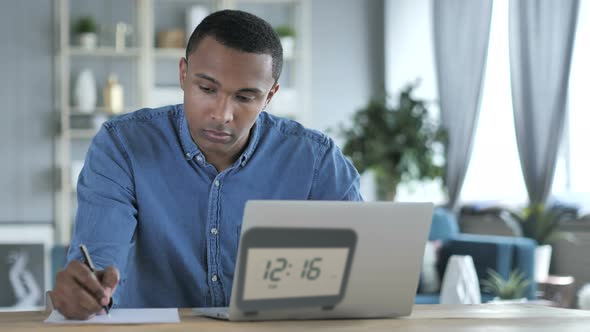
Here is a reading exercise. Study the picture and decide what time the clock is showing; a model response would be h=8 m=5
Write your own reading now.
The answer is h=12 m=16
